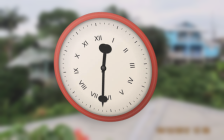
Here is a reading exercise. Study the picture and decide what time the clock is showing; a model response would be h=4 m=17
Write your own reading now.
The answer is h=12 m=32
